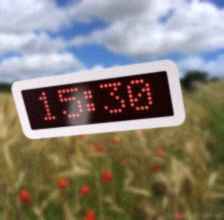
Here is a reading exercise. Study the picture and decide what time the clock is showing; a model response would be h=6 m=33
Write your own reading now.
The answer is h=15 m=30
